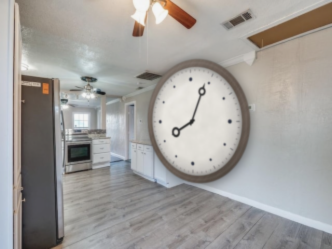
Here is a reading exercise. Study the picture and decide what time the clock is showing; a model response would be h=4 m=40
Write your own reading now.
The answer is h=8 m=4
